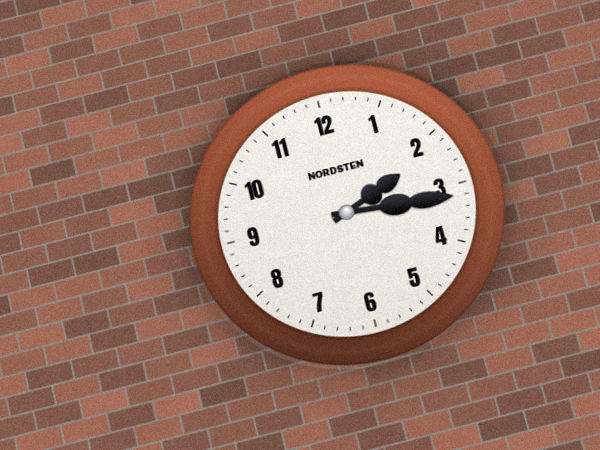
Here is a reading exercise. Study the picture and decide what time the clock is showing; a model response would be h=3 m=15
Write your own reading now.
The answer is h=2 m=16
